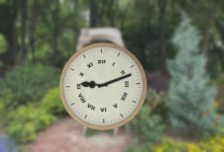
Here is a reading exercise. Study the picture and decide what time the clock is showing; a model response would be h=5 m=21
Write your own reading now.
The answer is h=9 m=12
